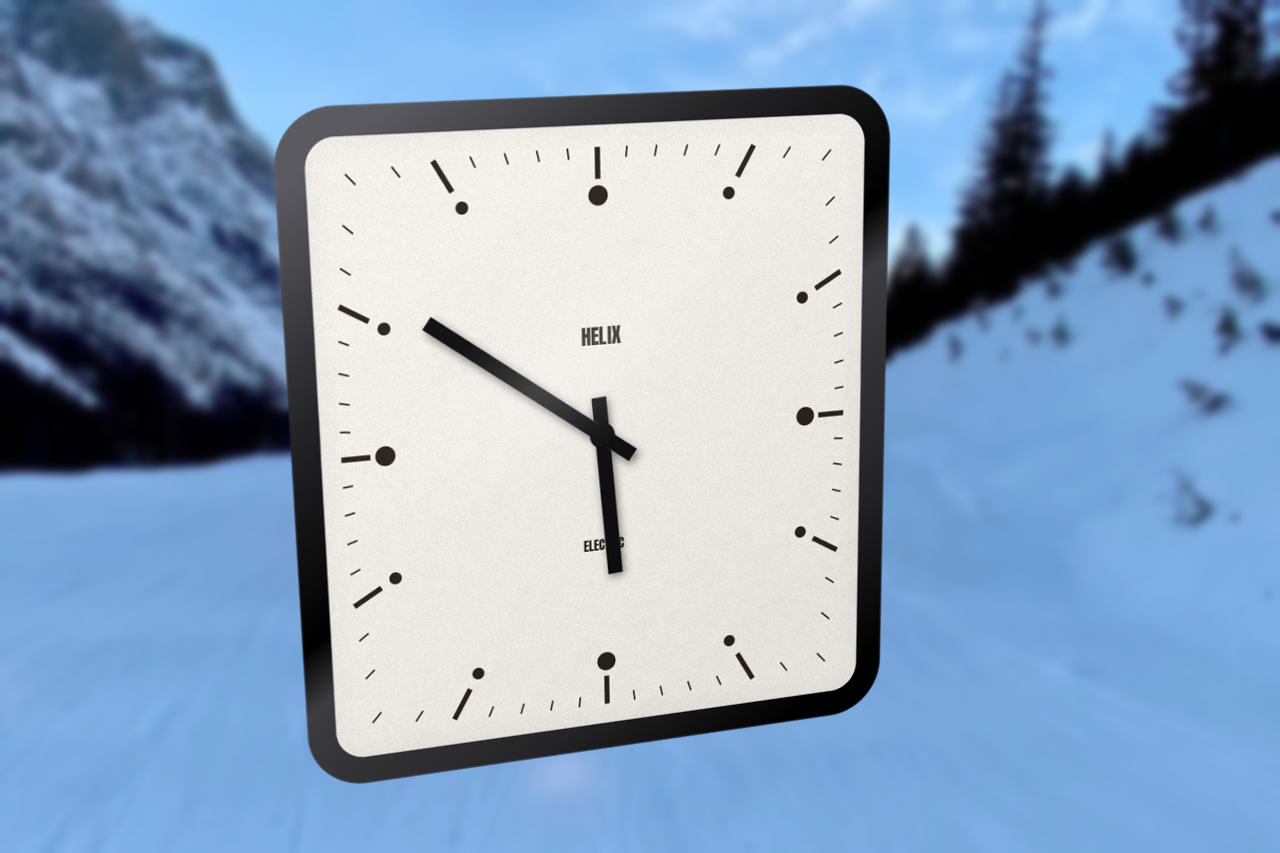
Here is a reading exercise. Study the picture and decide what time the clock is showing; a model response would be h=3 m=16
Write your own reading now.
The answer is h=5 m=51
